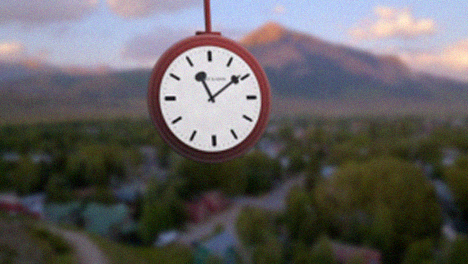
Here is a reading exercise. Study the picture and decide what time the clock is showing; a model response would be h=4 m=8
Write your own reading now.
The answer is h=11 m=9
